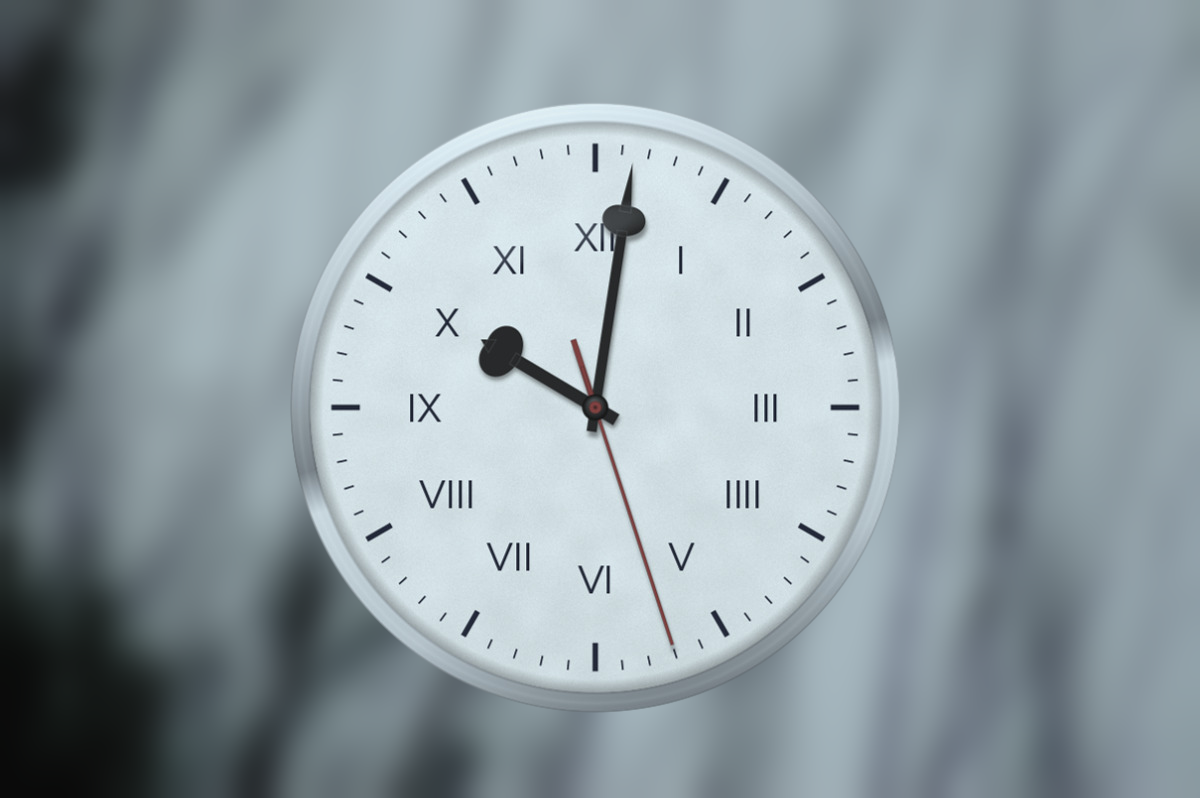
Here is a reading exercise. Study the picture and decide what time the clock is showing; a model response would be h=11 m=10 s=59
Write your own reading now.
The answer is h=10 m=1 s=27
